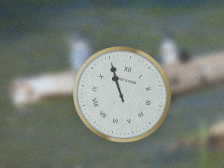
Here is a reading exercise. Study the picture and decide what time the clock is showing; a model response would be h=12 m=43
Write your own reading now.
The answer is h=10 m=55
